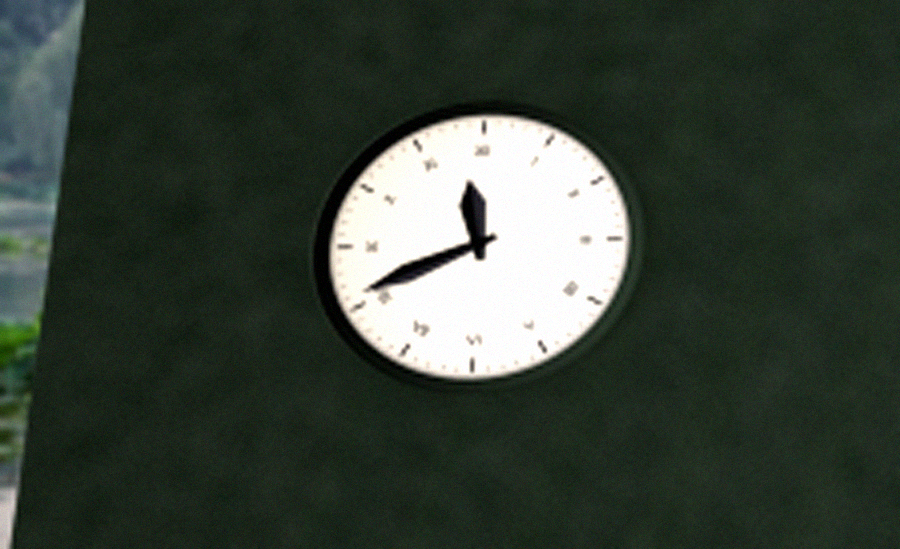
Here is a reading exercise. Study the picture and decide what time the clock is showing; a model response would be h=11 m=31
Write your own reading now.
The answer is h=11 m=41
